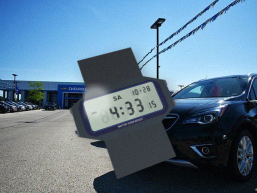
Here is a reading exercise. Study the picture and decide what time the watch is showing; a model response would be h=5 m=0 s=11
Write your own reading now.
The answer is h=4 m=33 s=15
